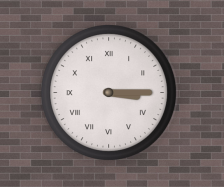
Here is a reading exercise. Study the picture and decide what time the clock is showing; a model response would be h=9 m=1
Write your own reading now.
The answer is h=3 m=15
